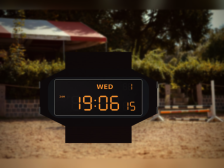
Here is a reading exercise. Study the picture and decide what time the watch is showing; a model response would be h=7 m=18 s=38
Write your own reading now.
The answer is h=19 m=6 s=15
